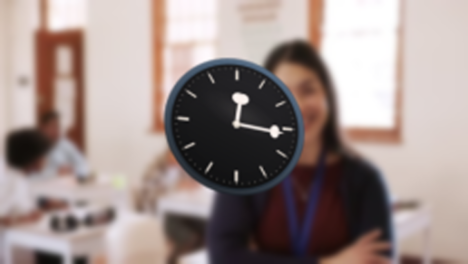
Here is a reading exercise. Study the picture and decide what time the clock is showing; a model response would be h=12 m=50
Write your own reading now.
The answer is h=12 m=16
